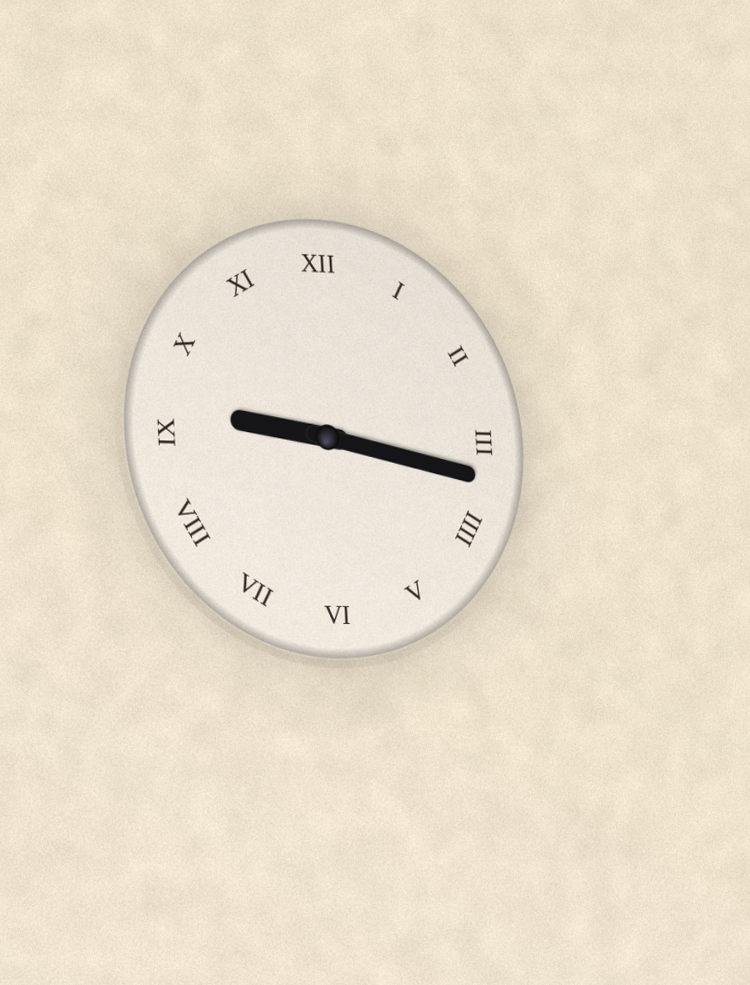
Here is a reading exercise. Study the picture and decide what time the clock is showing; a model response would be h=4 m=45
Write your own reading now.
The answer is h=9 m=17
